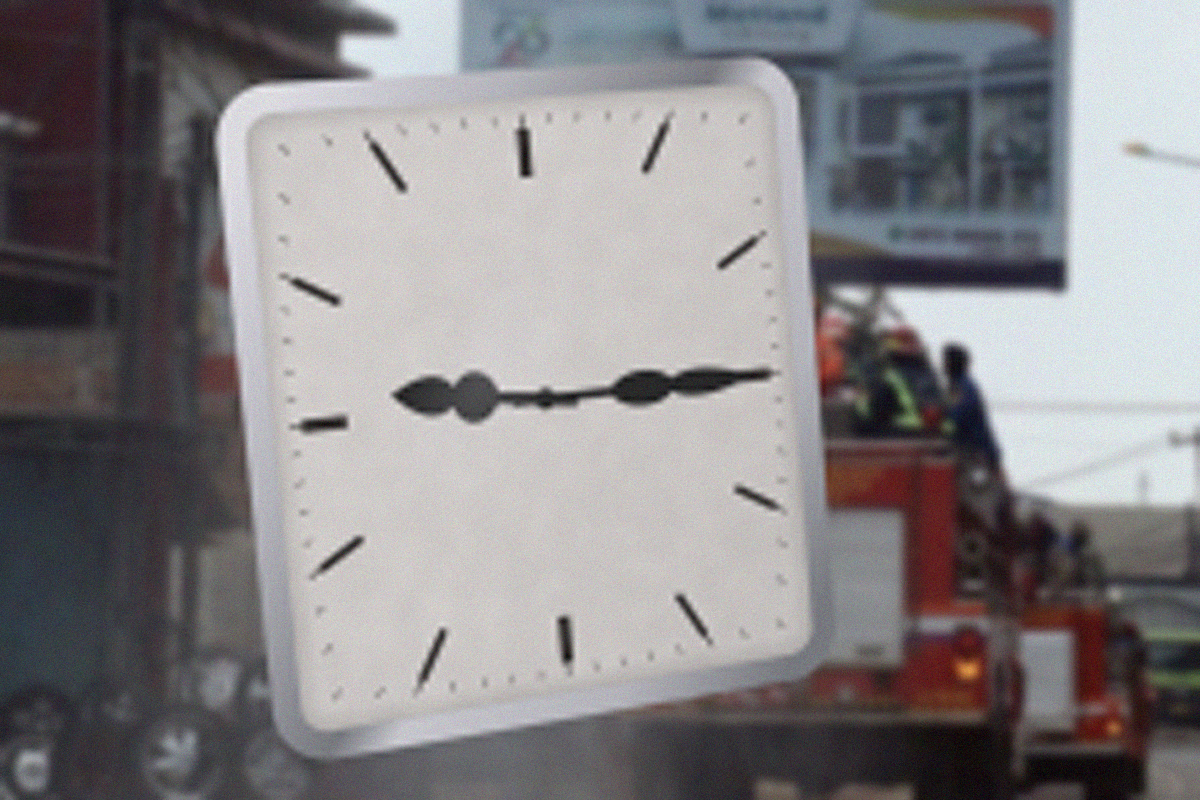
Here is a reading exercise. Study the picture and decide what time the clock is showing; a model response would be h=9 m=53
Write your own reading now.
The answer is h=9 m=15
